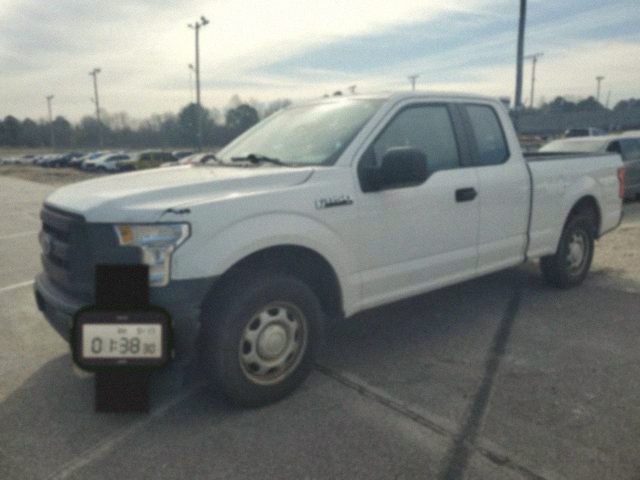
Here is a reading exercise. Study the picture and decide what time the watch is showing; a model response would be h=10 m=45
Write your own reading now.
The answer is h=1 m=38
